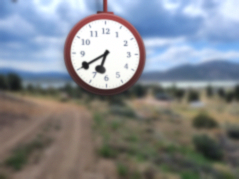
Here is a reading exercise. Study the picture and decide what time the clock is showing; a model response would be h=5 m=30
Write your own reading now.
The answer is h=6 m=40
